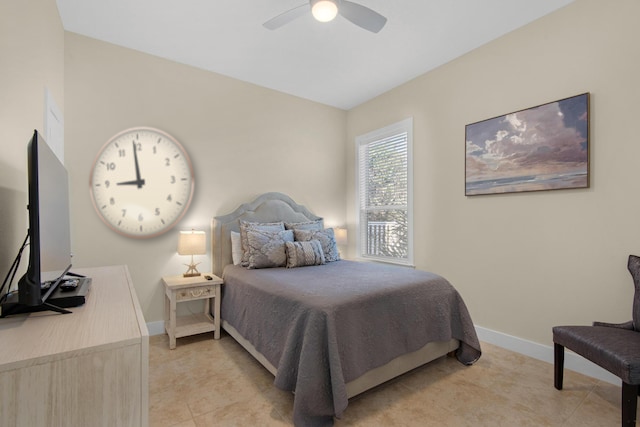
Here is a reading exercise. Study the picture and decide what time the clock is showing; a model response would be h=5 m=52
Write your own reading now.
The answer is h=8 m=59
